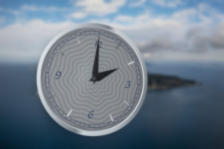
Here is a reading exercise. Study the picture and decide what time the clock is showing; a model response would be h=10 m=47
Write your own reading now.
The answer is h=2 m=0
